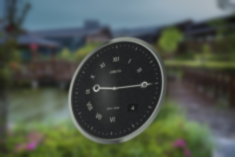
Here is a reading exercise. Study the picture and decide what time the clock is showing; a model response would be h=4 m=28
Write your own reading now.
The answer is h=9 m=15
